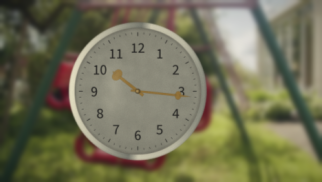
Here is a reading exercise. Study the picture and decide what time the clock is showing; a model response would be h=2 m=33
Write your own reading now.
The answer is h=10 m=16
